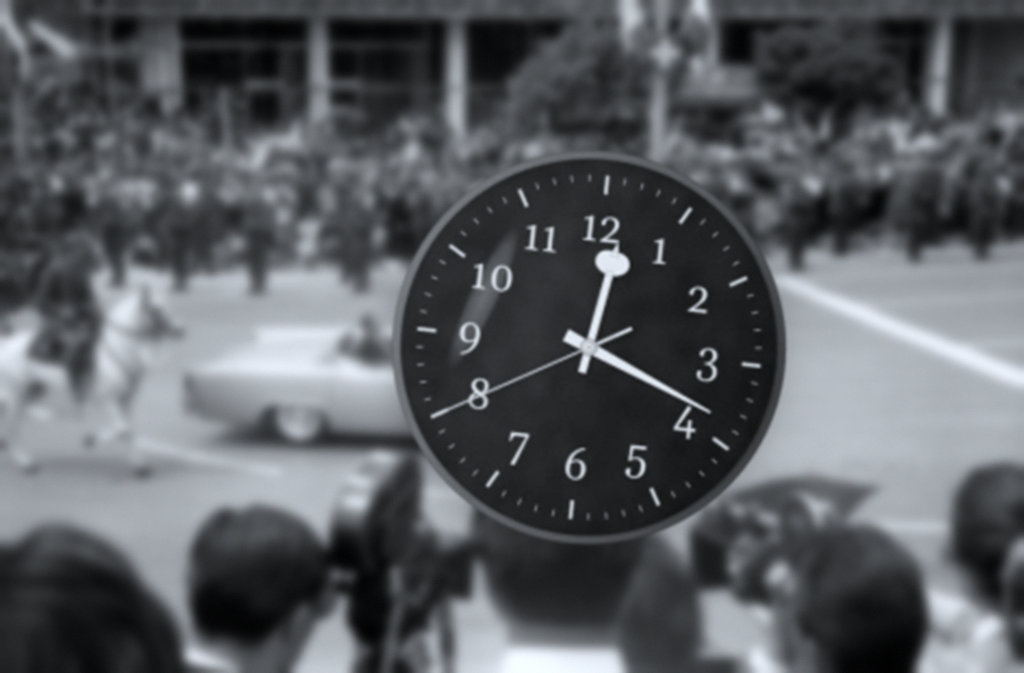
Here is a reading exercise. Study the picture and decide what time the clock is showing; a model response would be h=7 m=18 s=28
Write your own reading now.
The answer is h=12 m=18 s=40
